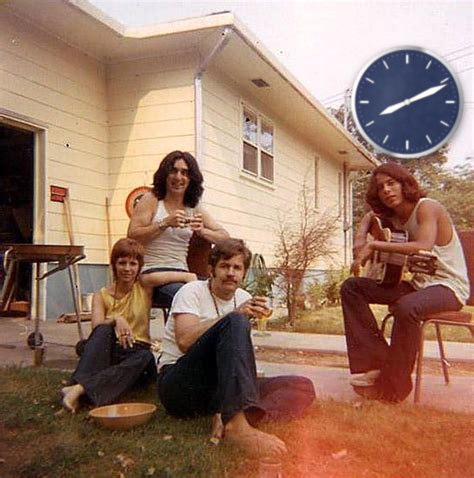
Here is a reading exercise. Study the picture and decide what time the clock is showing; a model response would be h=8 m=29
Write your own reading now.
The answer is h=8 m=11
